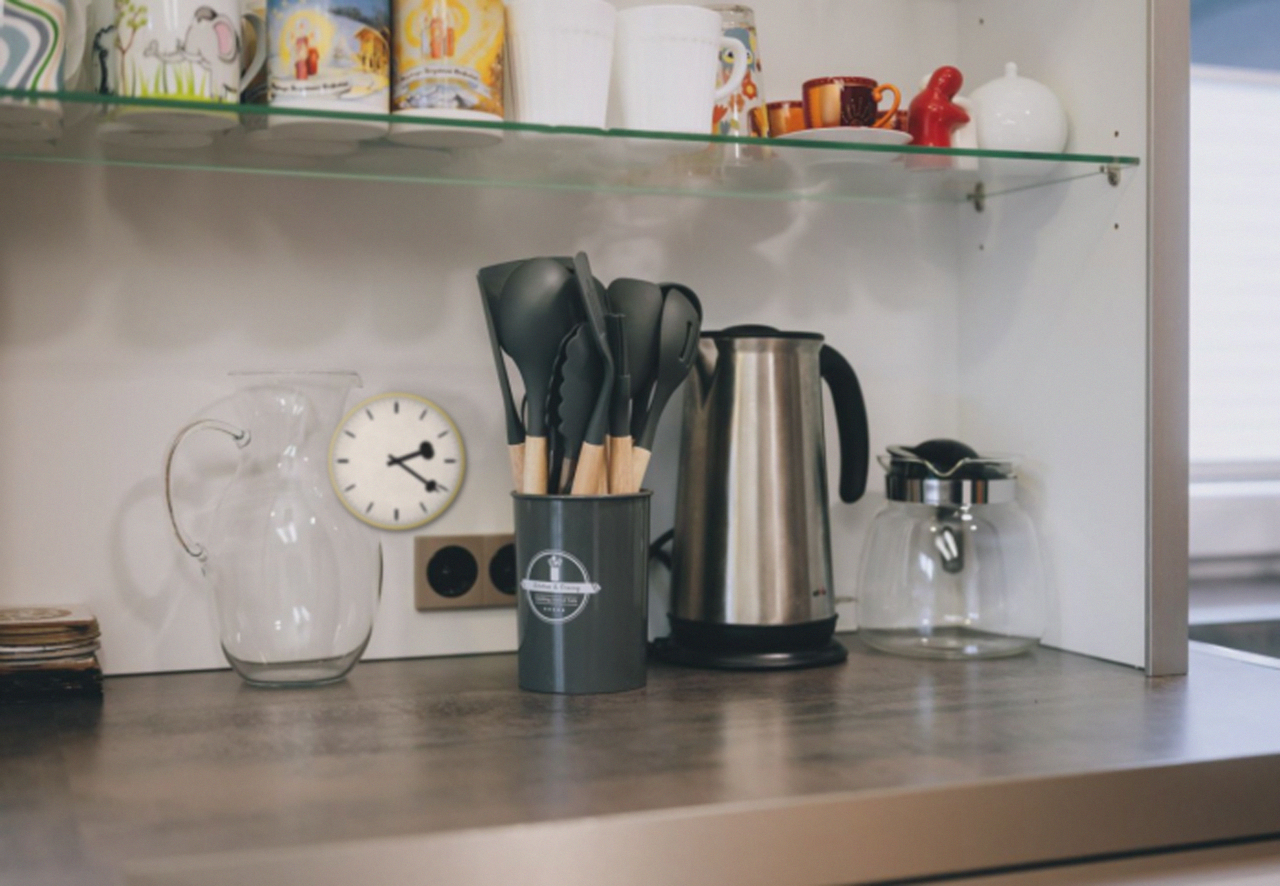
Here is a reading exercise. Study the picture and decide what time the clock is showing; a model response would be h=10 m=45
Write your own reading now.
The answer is h=2 m=21
